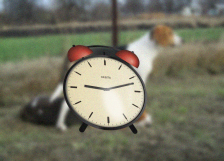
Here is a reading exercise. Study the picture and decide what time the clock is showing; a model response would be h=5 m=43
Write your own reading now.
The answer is h=9 m=12
